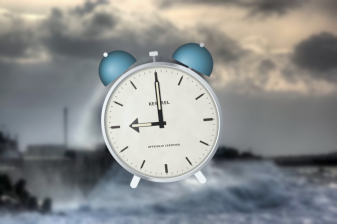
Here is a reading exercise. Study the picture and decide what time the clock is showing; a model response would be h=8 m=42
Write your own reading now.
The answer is h=9 m=0
